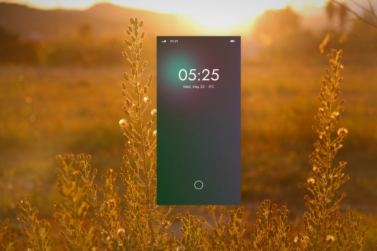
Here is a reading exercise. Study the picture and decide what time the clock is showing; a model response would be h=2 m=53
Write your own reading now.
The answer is h=5 m=25
